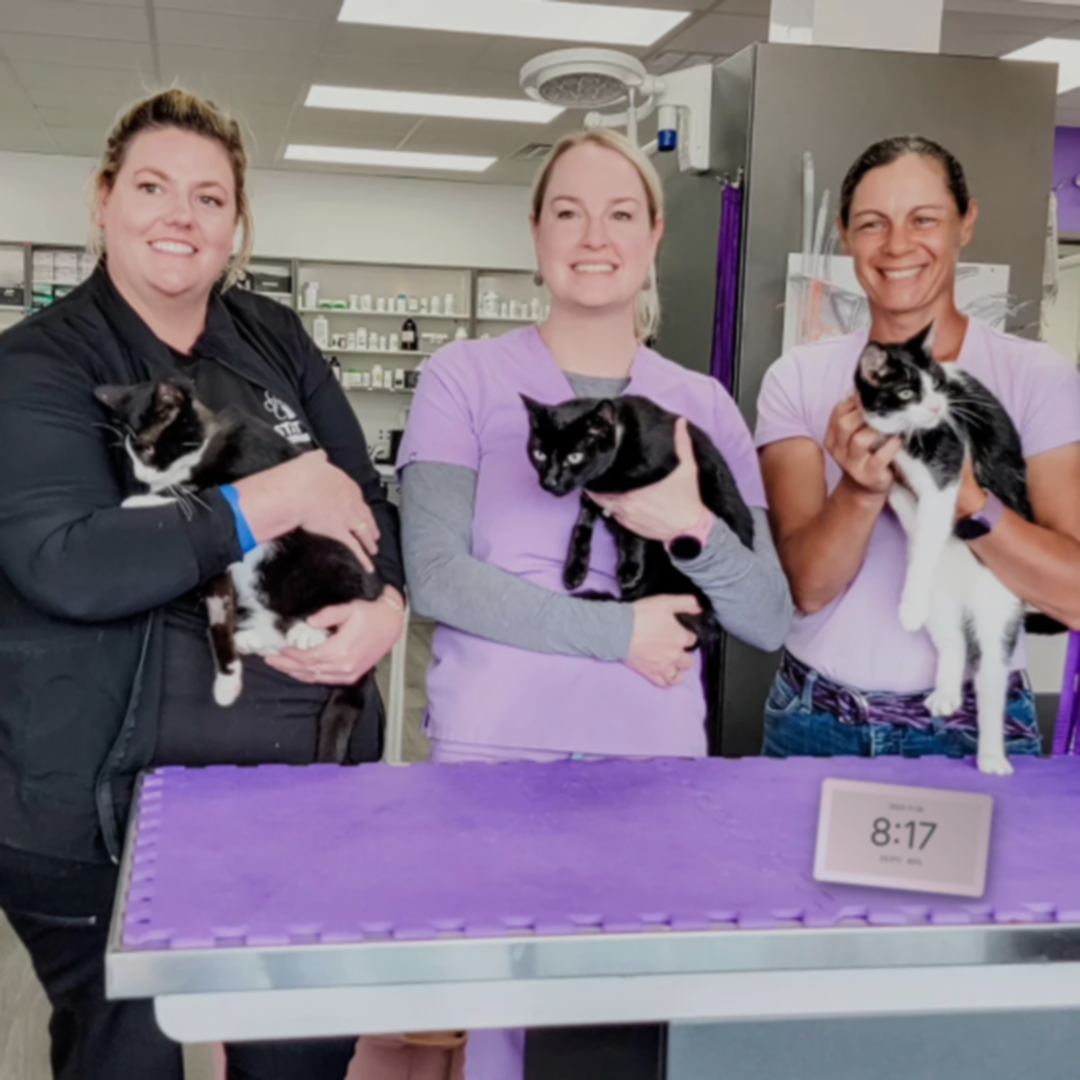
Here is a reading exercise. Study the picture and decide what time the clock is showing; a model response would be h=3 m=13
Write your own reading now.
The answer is h=8 m=17
